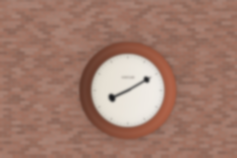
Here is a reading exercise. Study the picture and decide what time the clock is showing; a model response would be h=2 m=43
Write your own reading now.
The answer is h=8 m=10
